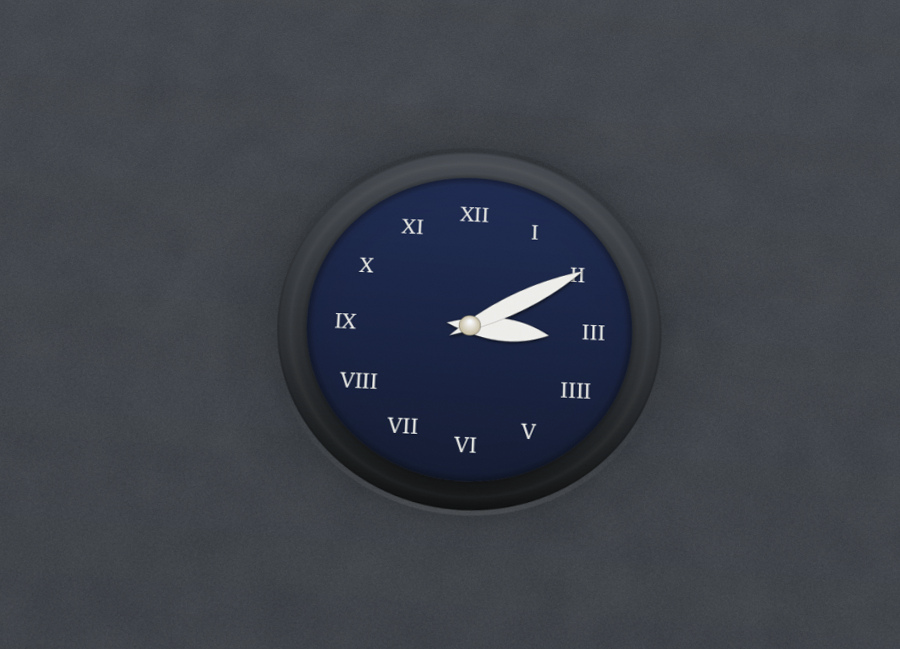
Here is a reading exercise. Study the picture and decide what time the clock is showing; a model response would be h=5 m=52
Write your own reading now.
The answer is h=3 m=10
